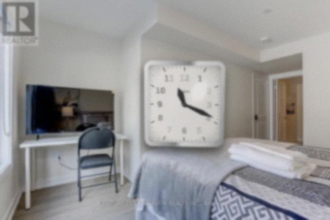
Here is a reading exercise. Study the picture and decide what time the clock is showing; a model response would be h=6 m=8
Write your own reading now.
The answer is h=11 m=19
